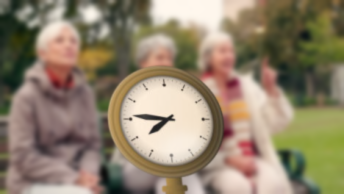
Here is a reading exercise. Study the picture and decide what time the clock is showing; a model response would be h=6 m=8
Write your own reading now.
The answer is h=7 m=46
